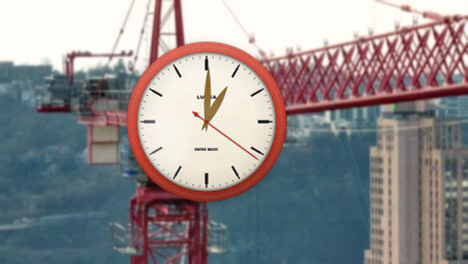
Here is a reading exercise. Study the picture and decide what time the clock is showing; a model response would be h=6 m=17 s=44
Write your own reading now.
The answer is h=1 m=0 s=21
